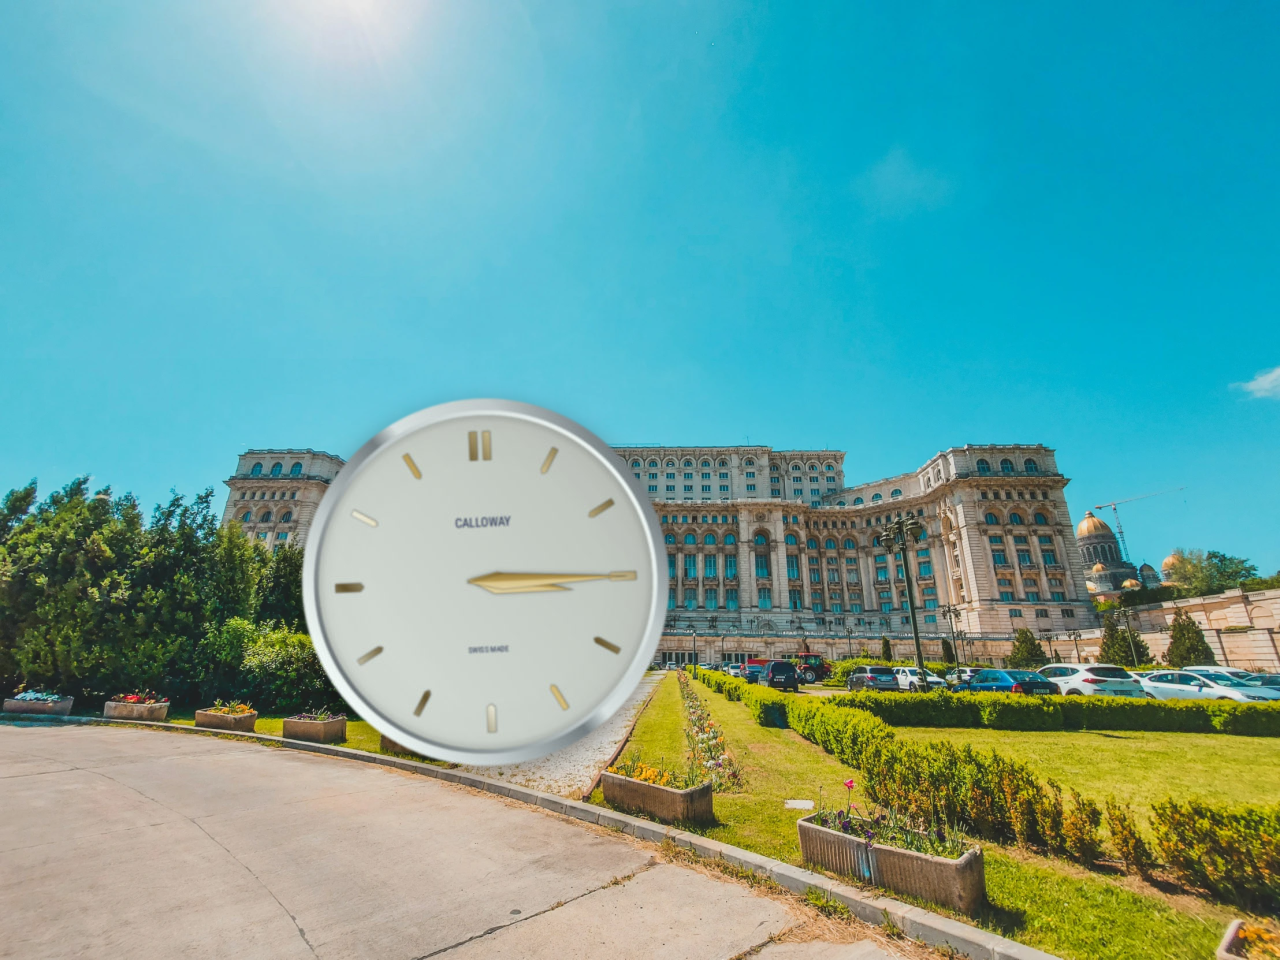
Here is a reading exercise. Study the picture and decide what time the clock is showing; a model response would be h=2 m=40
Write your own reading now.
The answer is h=3 m=15
